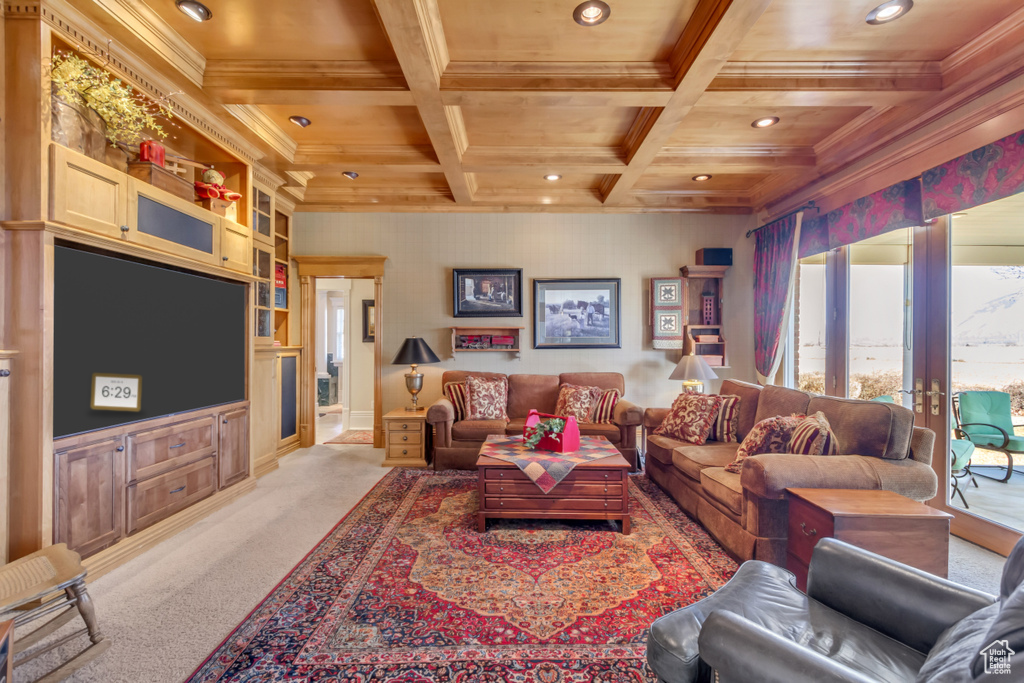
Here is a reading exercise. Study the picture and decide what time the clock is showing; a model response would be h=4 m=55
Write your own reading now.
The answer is h=6 m=29
